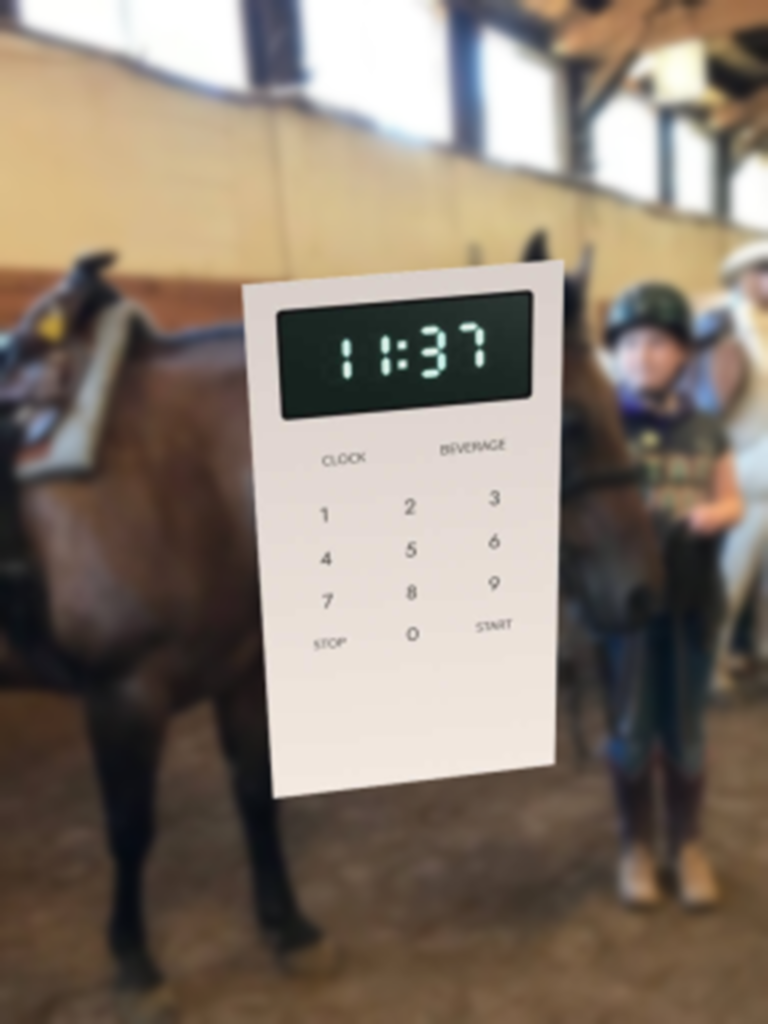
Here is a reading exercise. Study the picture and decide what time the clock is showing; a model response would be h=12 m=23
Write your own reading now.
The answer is h=11 m=37
